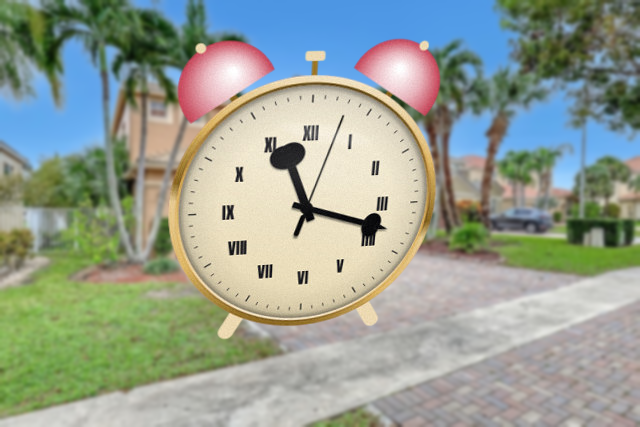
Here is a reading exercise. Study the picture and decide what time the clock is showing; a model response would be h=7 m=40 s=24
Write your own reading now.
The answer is h=11 m=18 s=3
